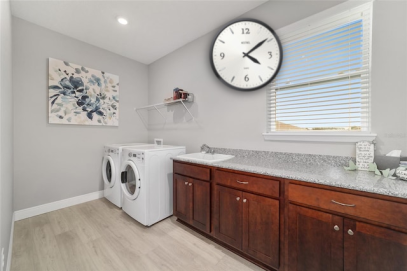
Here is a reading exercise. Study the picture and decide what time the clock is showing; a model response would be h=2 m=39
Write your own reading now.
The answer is h=4 m=9
